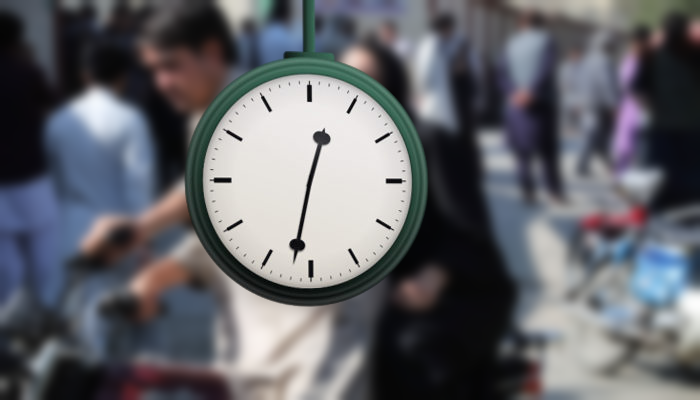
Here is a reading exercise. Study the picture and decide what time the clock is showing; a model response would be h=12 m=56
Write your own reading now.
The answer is h=12 m=32
